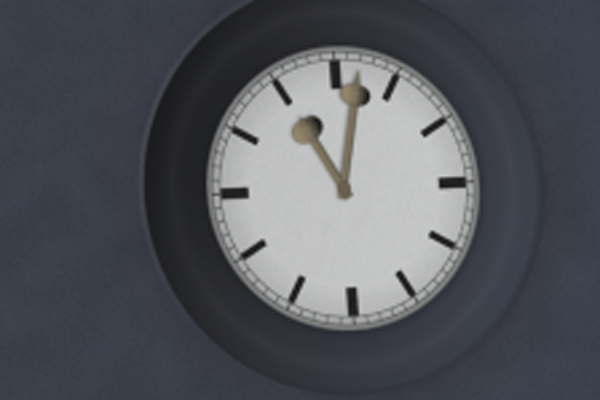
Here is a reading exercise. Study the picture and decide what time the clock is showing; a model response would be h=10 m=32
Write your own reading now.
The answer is h=11 m=2
